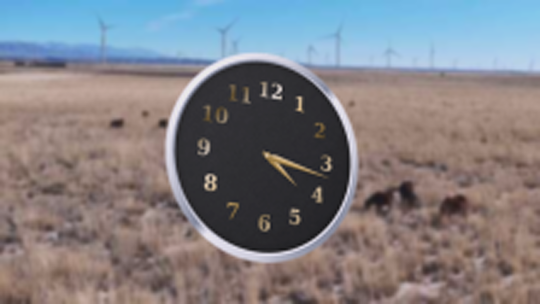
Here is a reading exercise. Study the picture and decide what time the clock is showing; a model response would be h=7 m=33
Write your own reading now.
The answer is h=4 m=17
